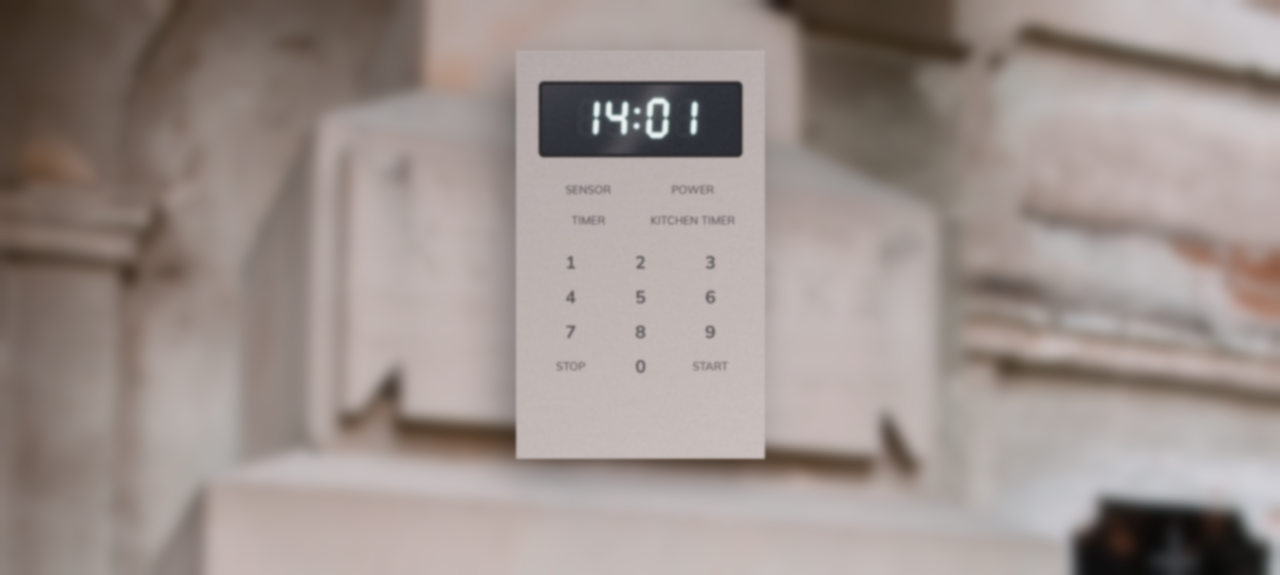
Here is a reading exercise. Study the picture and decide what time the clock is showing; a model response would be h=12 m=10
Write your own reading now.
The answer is h=14 m=1
